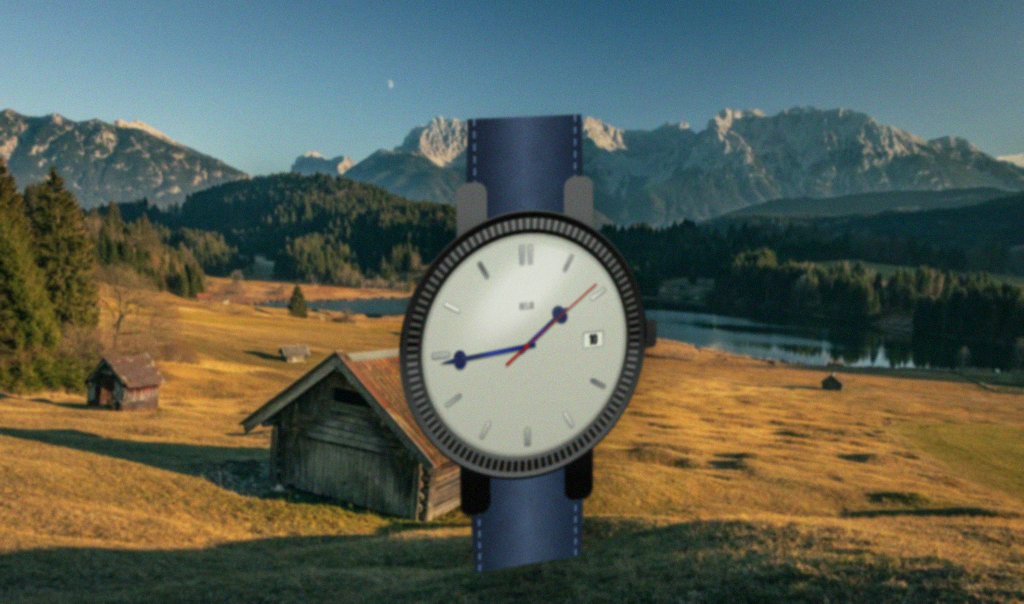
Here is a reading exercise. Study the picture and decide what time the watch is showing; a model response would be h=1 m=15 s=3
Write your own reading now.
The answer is h=1 m=44 s=9
